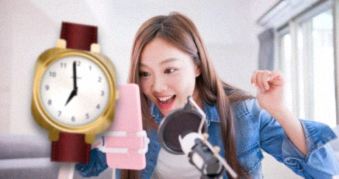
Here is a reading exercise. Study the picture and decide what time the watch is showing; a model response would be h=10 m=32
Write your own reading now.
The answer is h=6 m=59
